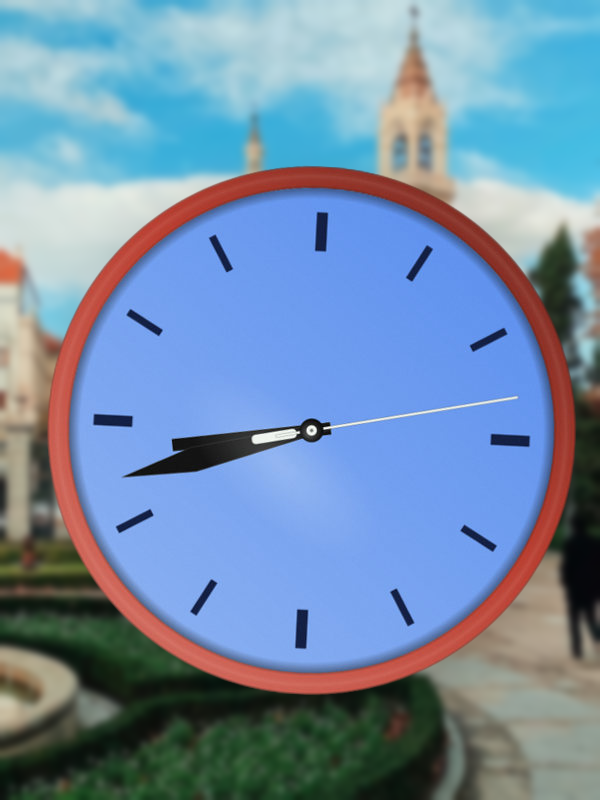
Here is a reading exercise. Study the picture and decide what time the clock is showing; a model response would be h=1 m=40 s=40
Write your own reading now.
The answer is h=8 m=42 s=13
